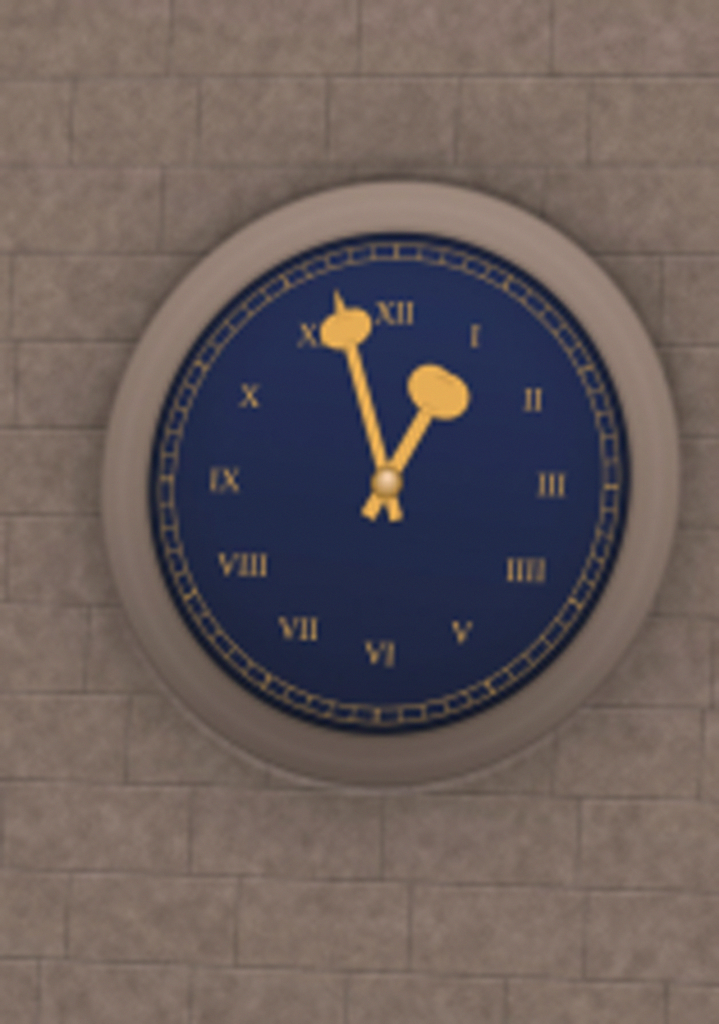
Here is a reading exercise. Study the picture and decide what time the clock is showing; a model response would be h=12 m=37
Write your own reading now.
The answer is h=12 m=57
